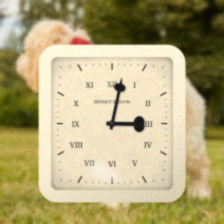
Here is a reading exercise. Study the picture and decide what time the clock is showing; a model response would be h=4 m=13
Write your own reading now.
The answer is h=3 m=2
